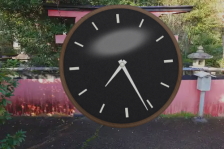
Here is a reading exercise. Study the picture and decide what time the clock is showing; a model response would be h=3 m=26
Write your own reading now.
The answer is h=7 m=26
